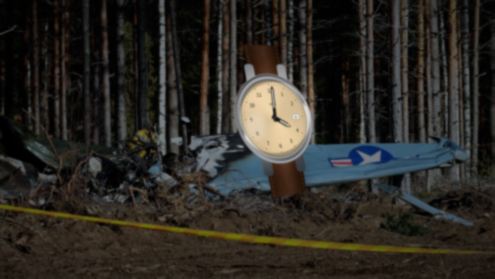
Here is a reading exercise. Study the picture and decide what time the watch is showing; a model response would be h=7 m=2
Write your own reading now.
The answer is h=4 m=1
